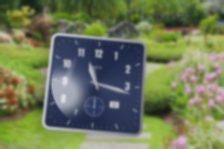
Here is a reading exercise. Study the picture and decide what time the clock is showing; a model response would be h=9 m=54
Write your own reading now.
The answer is h=11 m=17
